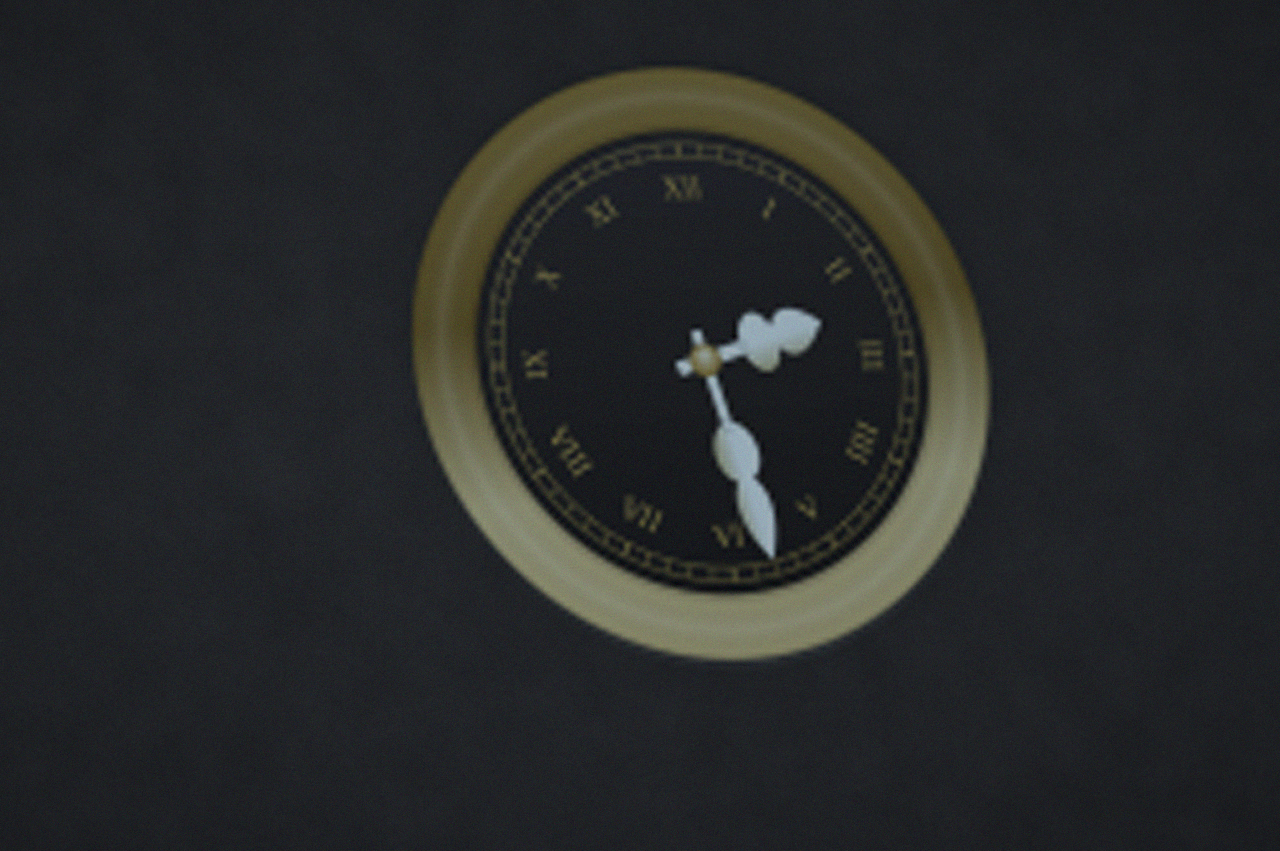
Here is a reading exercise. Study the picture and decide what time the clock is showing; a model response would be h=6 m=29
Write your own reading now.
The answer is h=2 m=28
